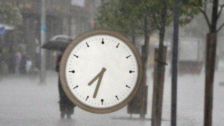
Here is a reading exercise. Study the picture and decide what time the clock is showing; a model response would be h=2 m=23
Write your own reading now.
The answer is h=7 m=33
